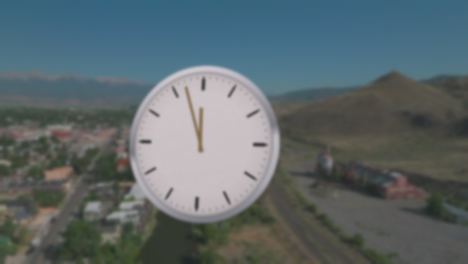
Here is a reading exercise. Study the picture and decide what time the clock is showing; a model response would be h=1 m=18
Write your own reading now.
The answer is h=11 m=57
